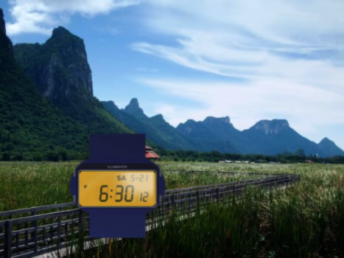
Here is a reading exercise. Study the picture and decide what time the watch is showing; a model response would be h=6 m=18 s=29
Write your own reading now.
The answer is h=6 m=30 s=12
